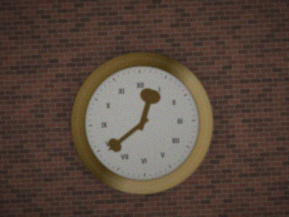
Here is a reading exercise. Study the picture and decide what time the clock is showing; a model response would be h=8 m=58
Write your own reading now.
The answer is h=12 m=39
